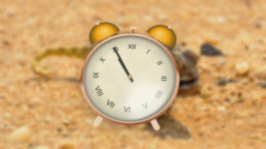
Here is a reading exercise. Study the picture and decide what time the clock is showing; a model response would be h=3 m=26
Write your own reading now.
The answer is h=10 m=55
